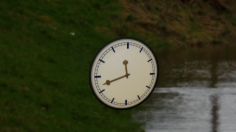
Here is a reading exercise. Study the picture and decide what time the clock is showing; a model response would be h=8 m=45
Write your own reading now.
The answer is h=11 m=42
